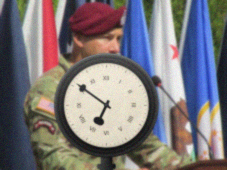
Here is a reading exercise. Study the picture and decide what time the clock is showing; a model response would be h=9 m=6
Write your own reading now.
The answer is h=6 m=51
